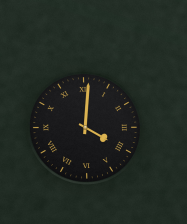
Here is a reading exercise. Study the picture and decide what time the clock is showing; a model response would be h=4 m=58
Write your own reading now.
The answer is h=4 m=1
